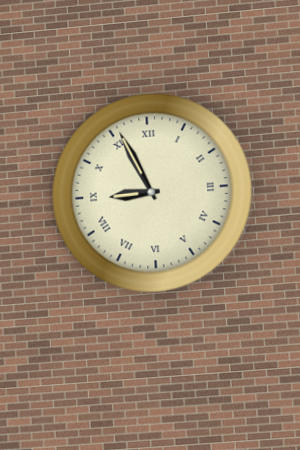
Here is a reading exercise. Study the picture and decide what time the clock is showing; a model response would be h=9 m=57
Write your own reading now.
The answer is h=8 m=56
